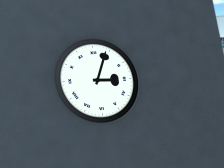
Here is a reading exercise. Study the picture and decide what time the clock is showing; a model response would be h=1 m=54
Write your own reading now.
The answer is h=3 m=4
